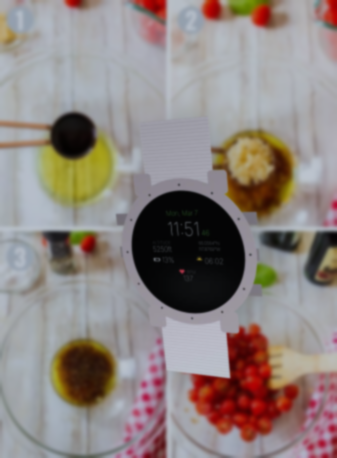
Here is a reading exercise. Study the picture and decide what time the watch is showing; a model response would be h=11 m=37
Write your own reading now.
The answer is h=11 m=51
